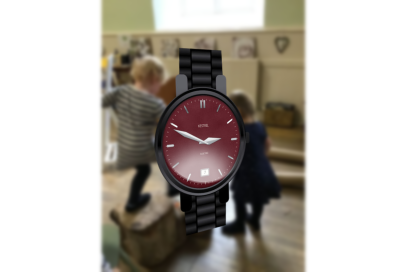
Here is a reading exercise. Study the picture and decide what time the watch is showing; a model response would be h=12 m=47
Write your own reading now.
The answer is h=2 m=49
